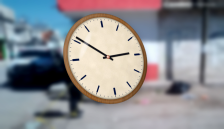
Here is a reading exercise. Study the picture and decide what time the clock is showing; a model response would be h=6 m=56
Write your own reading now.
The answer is h=2 m=51
